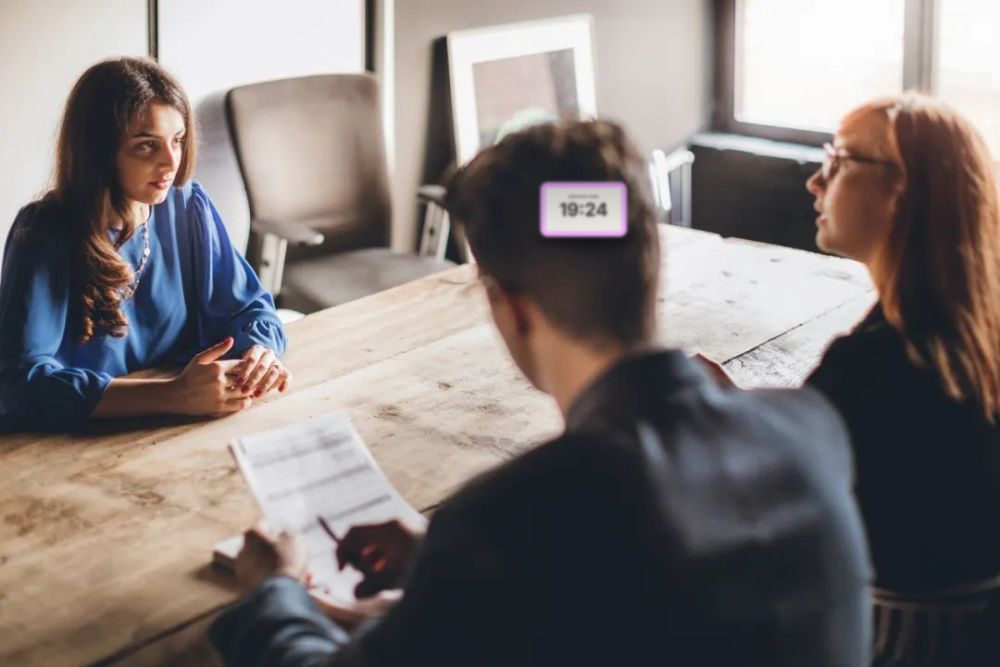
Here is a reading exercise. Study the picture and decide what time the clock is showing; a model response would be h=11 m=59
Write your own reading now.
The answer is h=19 m=24
